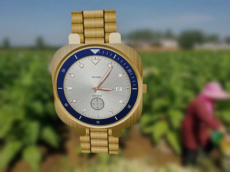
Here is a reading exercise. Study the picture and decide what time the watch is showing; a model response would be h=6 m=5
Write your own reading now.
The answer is h=3 m=6
